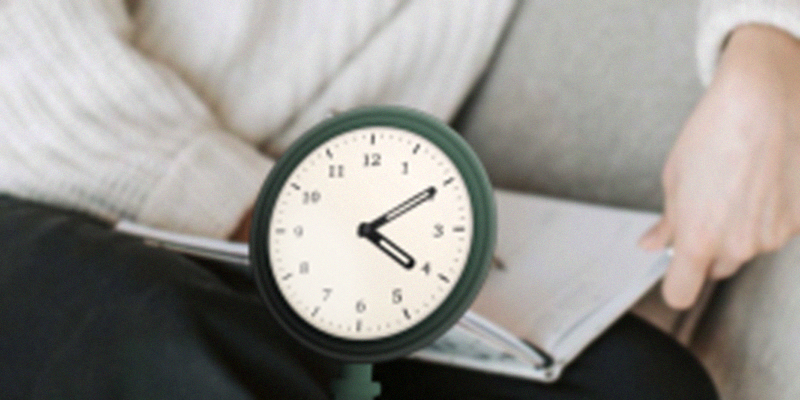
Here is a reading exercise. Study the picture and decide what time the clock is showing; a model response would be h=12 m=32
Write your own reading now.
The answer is h=4 m=10
